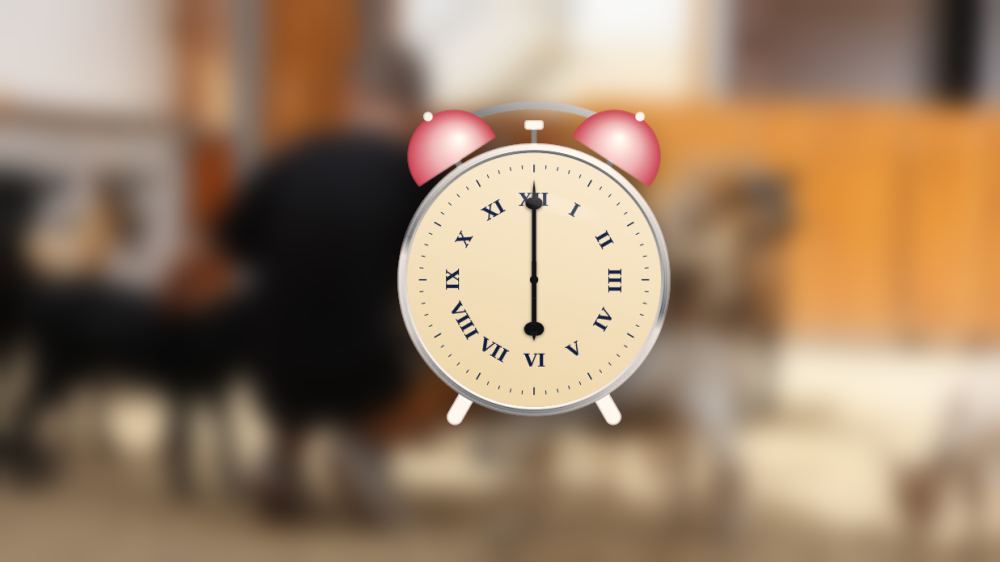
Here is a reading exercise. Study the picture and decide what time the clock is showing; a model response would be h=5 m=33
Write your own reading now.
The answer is h=6 m=0
